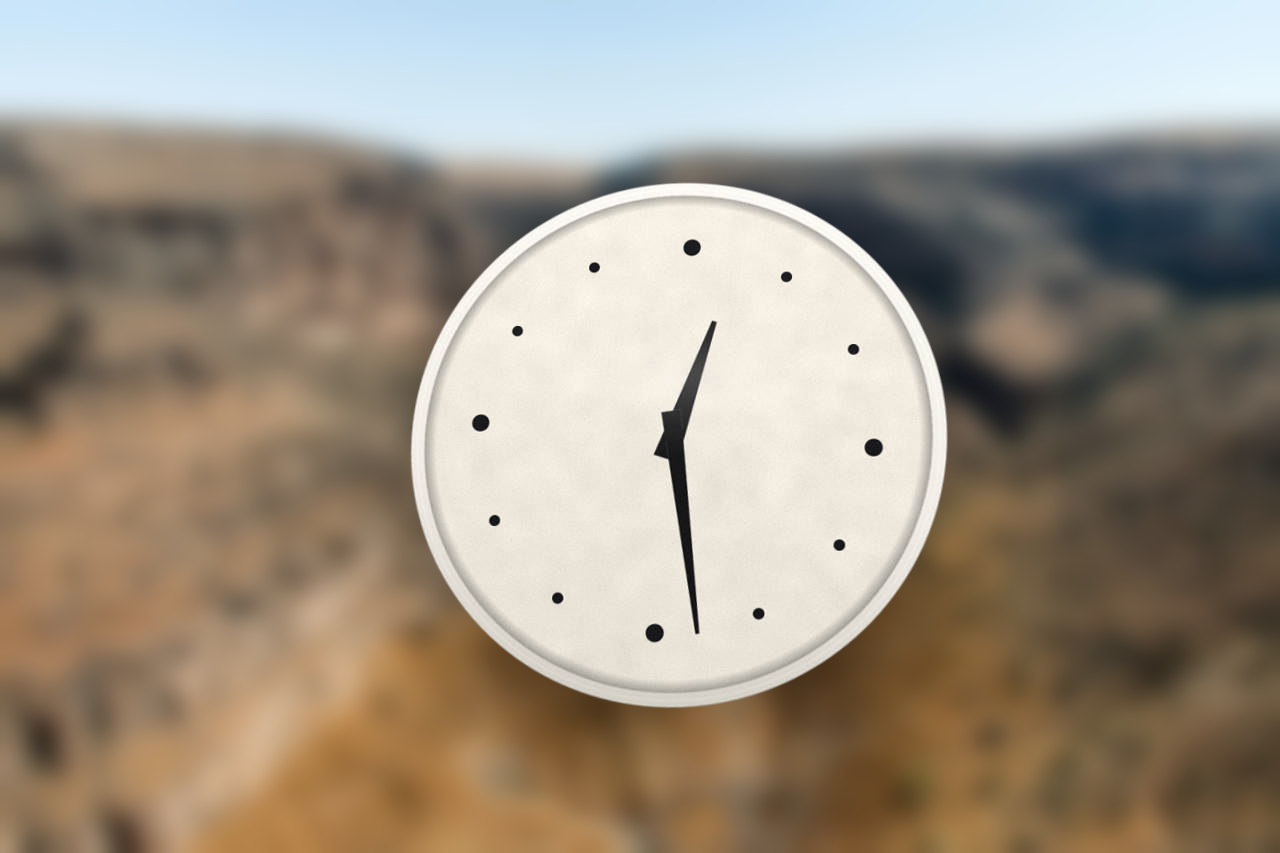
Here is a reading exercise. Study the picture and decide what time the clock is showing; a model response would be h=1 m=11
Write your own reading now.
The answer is h=12 m=28
